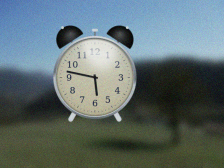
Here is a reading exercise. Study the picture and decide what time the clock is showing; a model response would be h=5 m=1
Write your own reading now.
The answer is h=5 m=47
